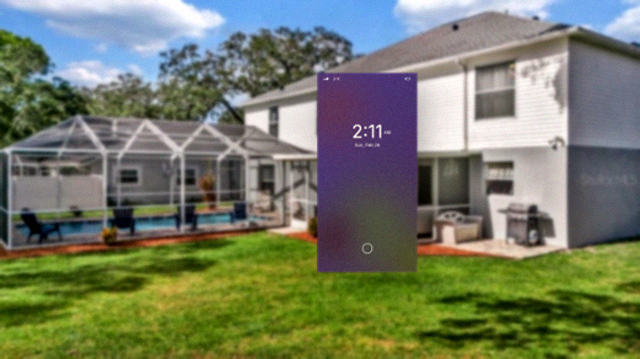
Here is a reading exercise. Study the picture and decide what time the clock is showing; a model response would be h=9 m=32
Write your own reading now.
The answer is h=2 m=11
